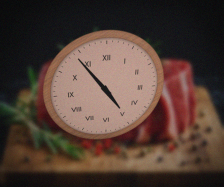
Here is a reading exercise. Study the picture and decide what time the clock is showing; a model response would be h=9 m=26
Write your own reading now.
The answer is h=4 m=54
